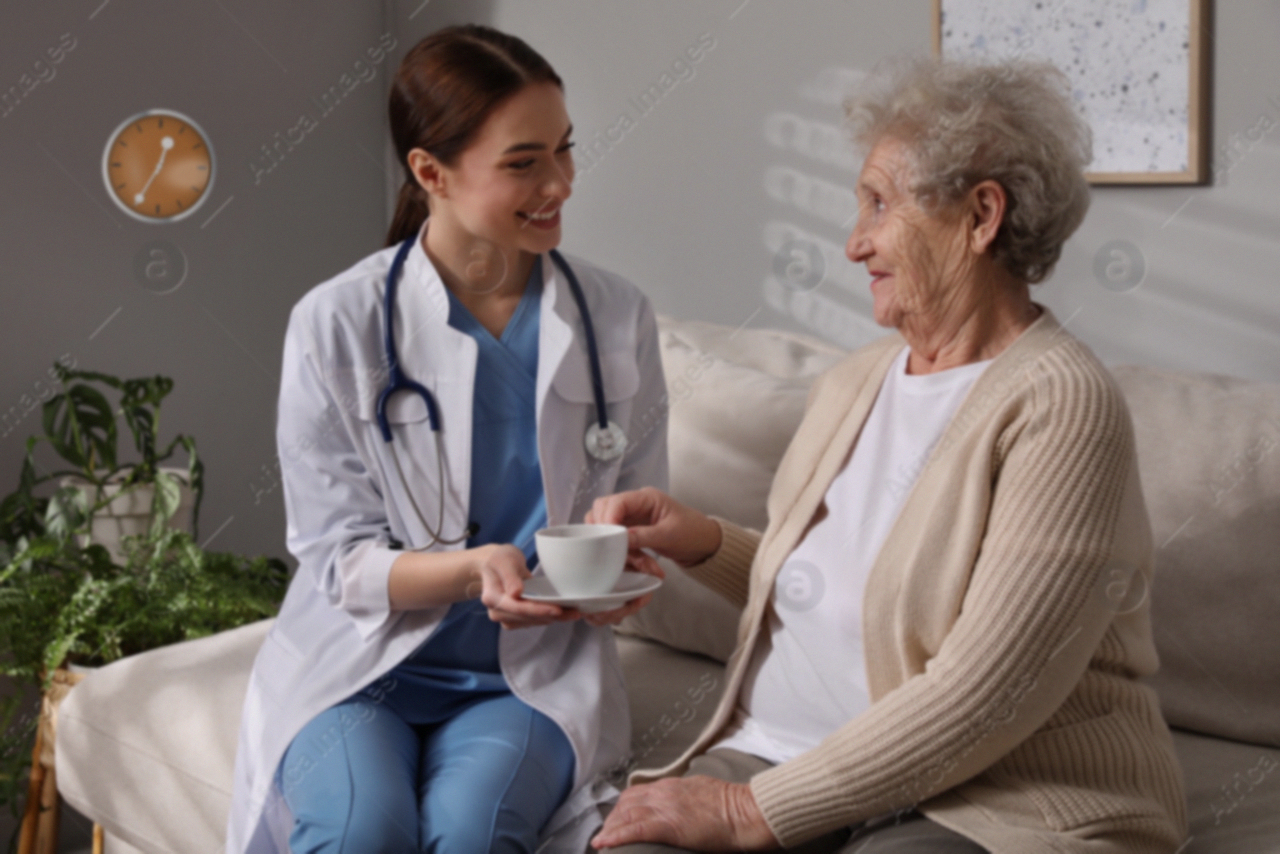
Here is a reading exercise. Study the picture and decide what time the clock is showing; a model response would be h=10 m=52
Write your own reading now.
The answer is h=12 m=35
